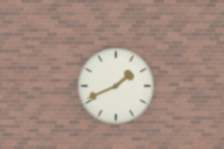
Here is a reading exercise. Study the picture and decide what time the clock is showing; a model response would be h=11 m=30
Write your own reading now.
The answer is h=1 m=41
